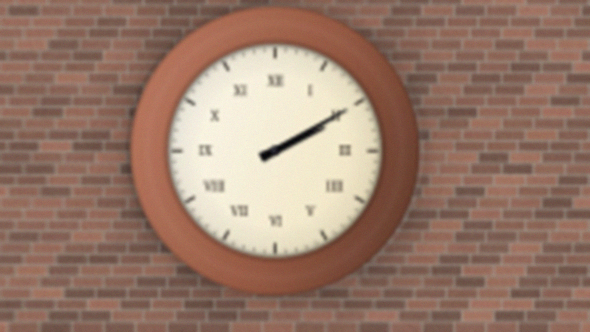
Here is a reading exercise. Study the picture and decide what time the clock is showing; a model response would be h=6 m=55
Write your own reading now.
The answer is h=2 m=10
